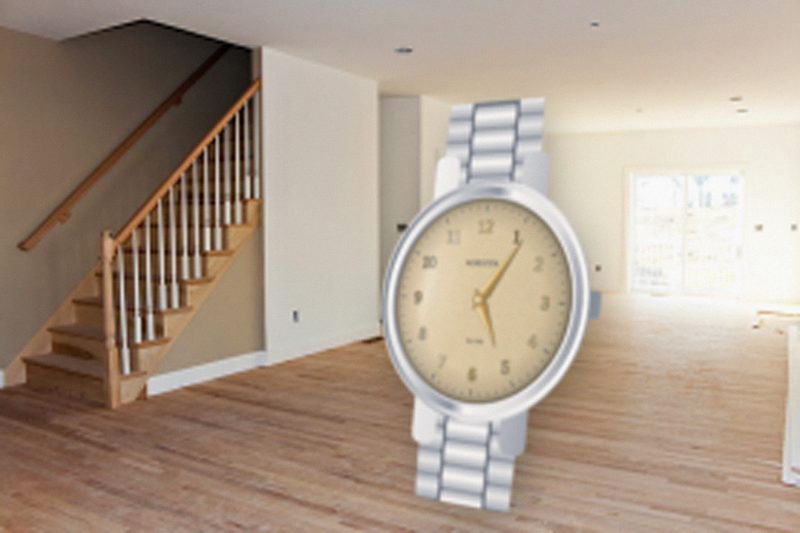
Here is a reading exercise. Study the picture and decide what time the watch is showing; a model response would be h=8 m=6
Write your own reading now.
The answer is h=5 m=6
